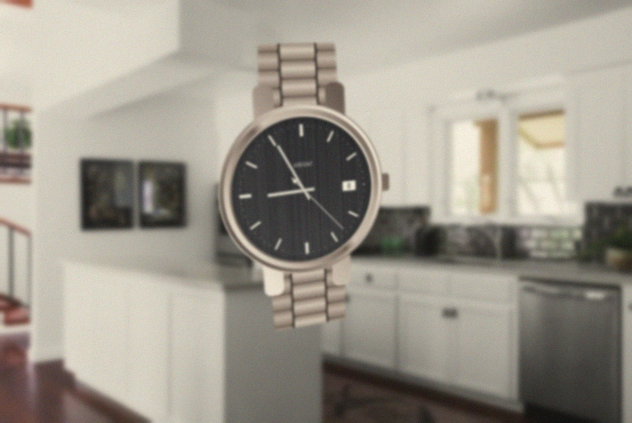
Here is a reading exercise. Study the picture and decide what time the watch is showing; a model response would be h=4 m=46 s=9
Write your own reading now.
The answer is h=8 m=55 s=23
